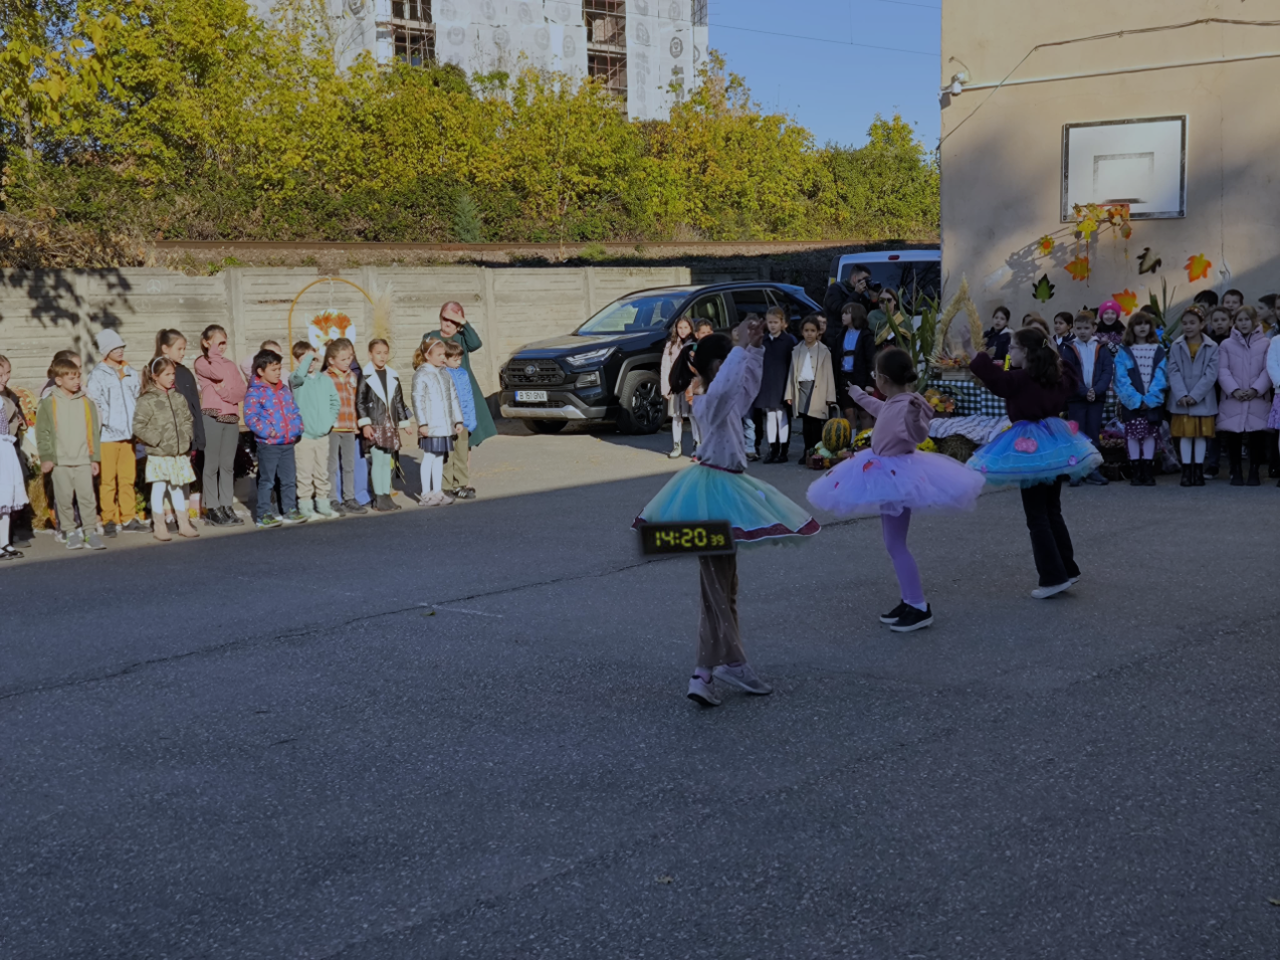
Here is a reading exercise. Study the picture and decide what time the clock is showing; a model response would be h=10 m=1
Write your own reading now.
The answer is h=14 m=20
